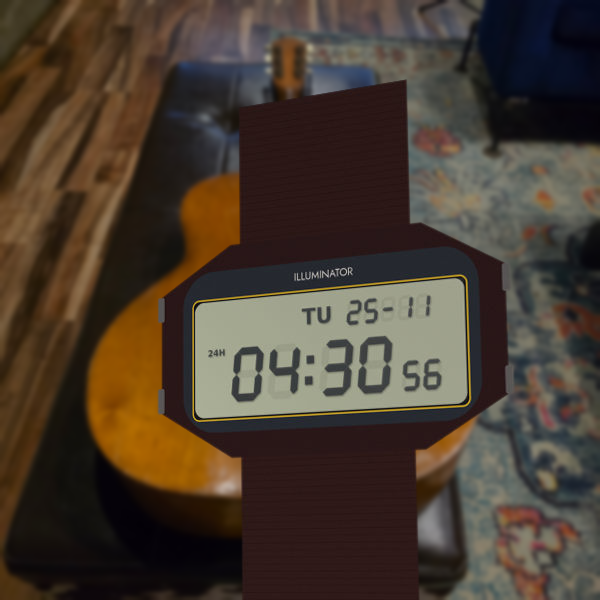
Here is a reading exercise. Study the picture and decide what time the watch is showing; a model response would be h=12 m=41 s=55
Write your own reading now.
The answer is h=4 m=30 s=56
